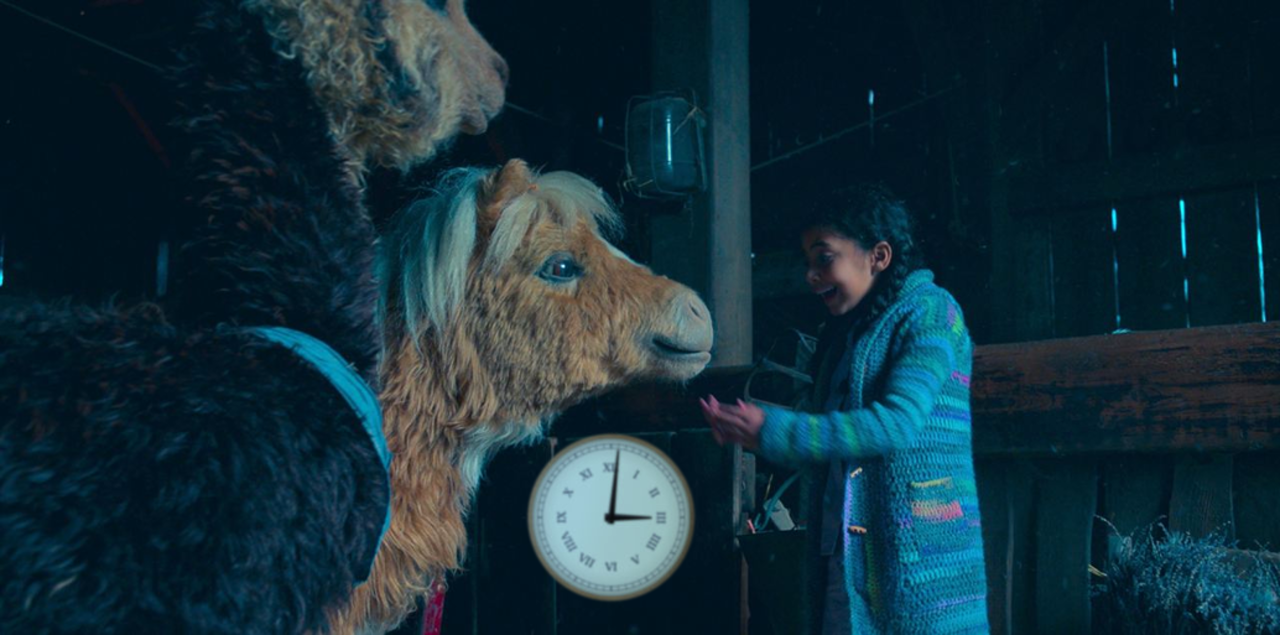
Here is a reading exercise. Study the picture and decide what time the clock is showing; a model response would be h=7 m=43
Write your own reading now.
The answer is h=3 m=1
